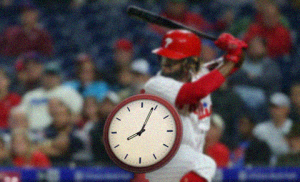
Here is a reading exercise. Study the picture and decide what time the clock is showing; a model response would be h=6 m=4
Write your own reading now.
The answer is h=8 m=4
